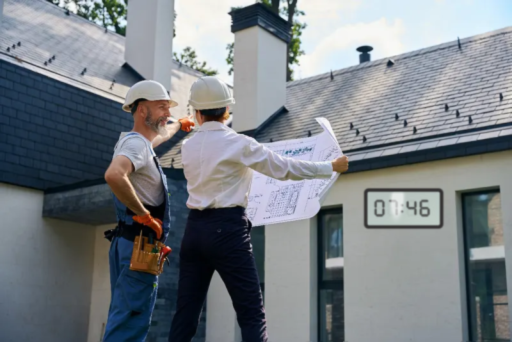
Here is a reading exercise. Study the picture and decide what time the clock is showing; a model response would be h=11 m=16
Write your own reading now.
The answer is h=7 m=46
